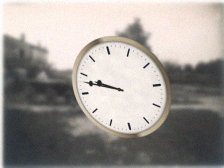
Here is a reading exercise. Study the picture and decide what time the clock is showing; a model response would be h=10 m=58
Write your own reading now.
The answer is h=9 m=48
